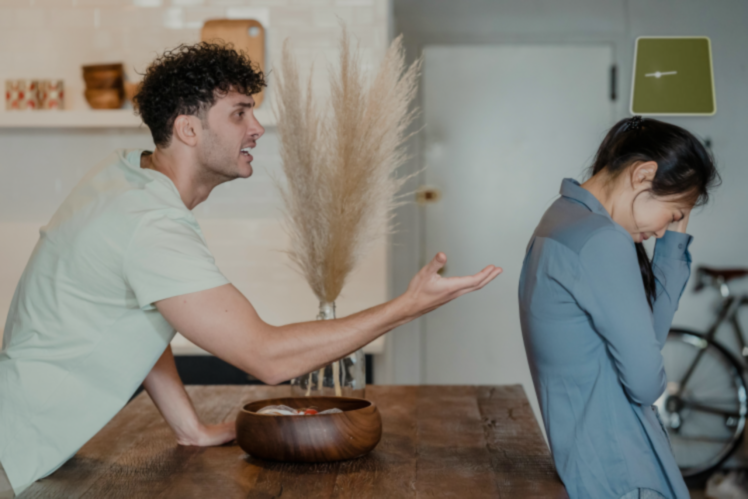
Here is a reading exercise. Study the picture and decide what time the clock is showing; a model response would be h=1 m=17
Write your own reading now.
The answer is h=8 m=44
